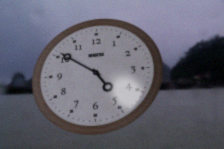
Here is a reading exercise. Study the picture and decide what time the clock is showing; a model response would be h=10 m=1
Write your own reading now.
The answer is h=4 m=51
